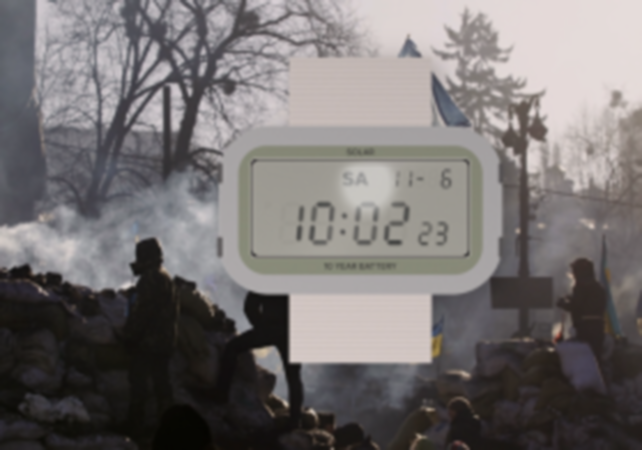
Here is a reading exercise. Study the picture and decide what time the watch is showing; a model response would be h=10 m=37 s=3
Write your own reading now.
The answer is h=10 m=2 s=23
